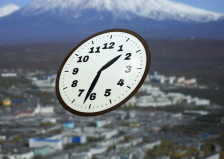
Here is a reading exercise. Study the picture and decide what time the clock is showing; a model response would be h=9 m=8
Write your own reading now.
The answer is h=1 m=32
